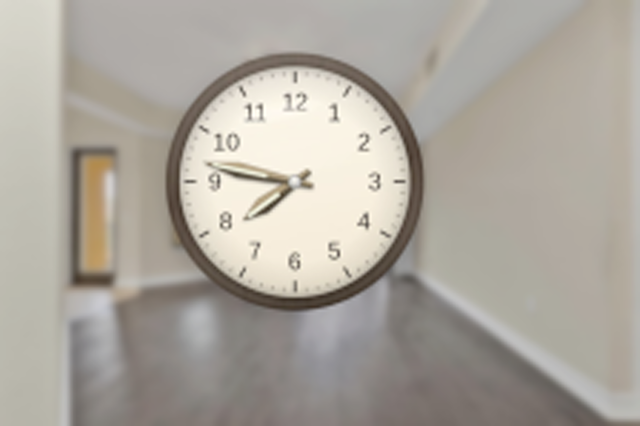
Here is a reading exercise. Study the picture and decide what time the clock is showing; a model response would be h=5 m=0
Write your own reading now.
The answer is h=7 m=47
